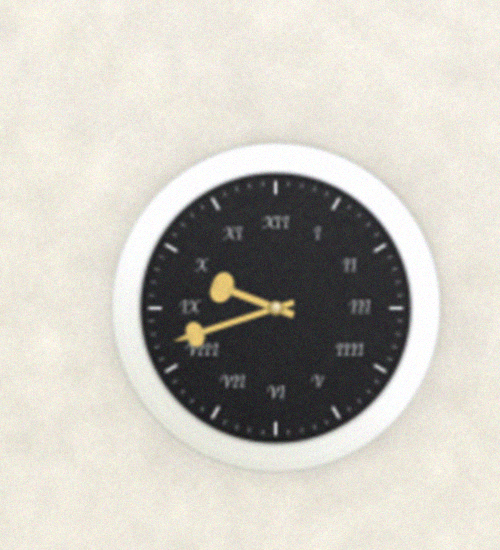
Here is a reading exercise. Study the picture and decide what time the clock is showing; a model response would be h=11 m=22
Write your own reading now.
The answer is h=9 m=42
